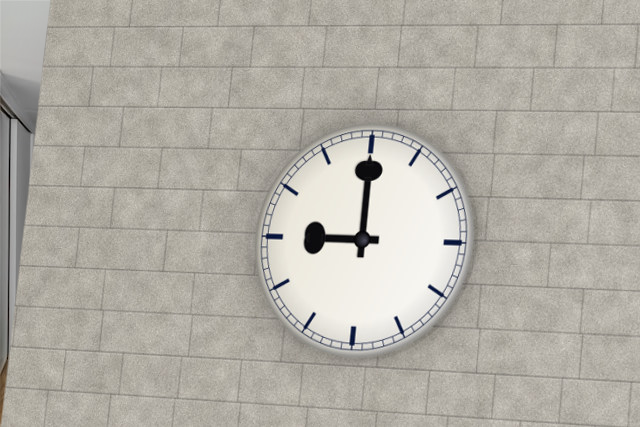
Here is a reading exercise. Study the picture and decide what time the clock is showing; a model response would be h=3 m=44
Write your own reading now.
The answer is h=9 m=0
